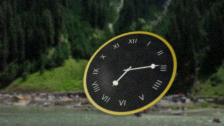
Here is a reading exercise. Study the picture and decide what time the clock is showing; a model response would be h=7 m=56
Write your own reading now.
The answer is h=7 m=14
